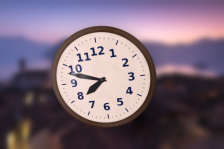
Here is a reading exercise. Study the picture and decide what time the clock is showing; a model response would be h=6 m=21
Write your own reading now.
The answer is h=7 m=48
